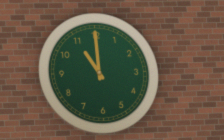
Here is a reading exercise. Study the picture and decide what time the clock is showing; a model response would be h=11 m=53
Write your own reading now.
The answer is h=11 m=0
